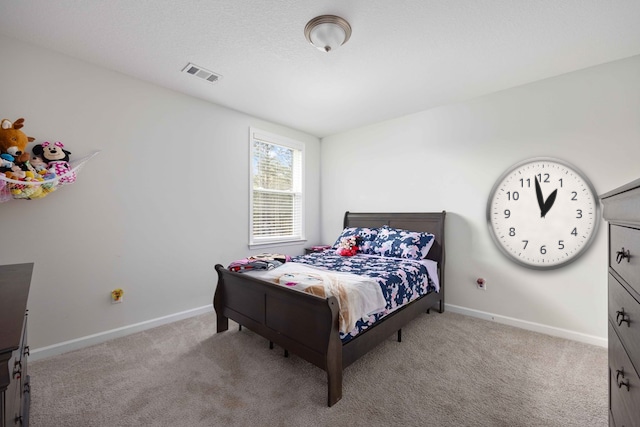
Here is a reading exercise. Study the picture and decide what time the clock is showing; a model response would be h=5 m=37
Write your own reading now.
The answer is h=12 m=58
